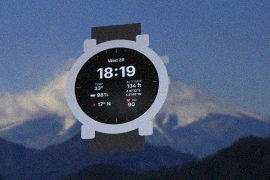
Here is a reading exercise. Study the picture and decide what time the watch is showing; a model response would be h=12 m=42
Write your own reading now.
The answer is h=18 m=19
